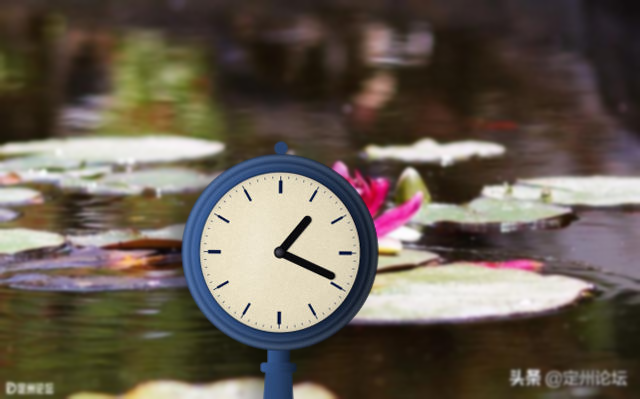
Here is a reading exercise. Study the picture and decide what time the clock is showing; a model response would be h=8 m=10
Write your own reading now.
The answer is h=1 m=19
